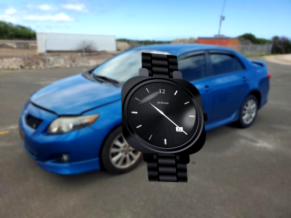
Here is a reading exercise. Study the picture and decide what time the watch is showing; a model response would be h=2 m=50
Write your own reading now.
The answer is h=10 m=22
